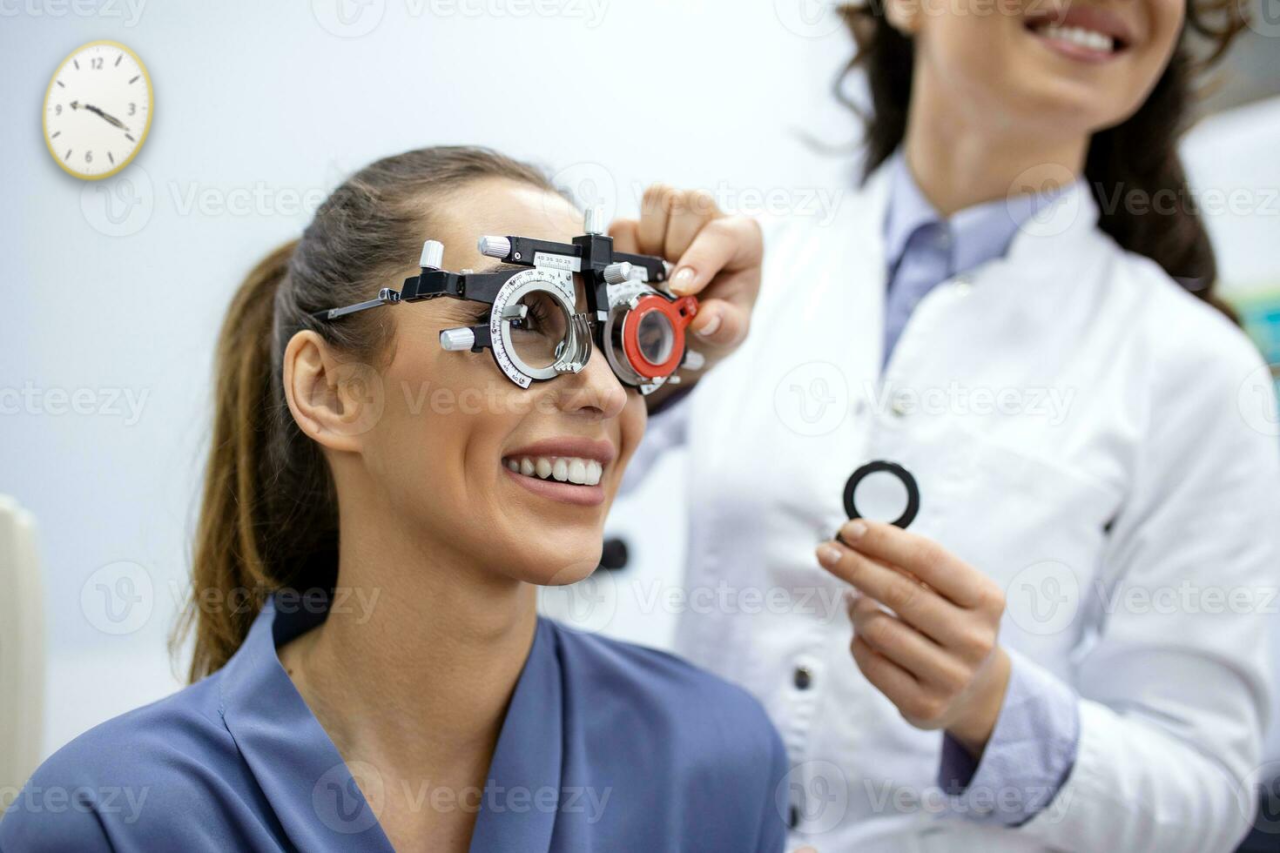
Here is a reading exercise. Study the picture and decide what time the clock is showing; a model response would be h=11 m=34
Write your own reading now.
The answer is h=9 m=19
